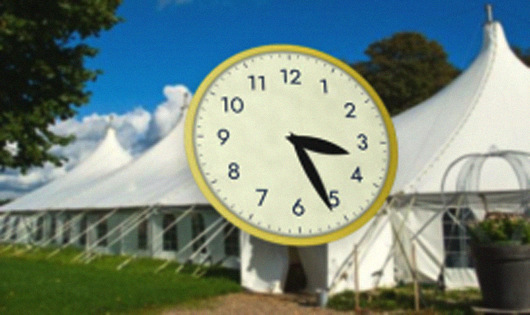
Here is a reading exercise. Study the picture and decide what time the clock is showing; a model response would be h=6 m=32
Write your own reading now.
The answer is h=3 m=26
